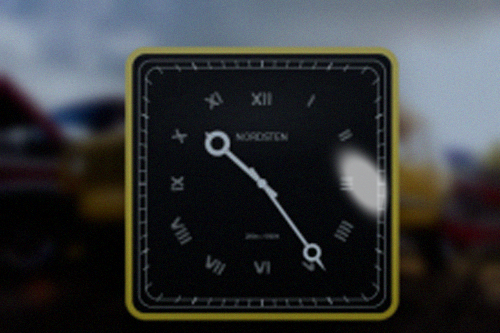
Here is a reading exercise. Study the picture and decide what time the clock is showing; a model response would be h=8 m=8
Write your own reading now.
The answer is h=10 m=24
